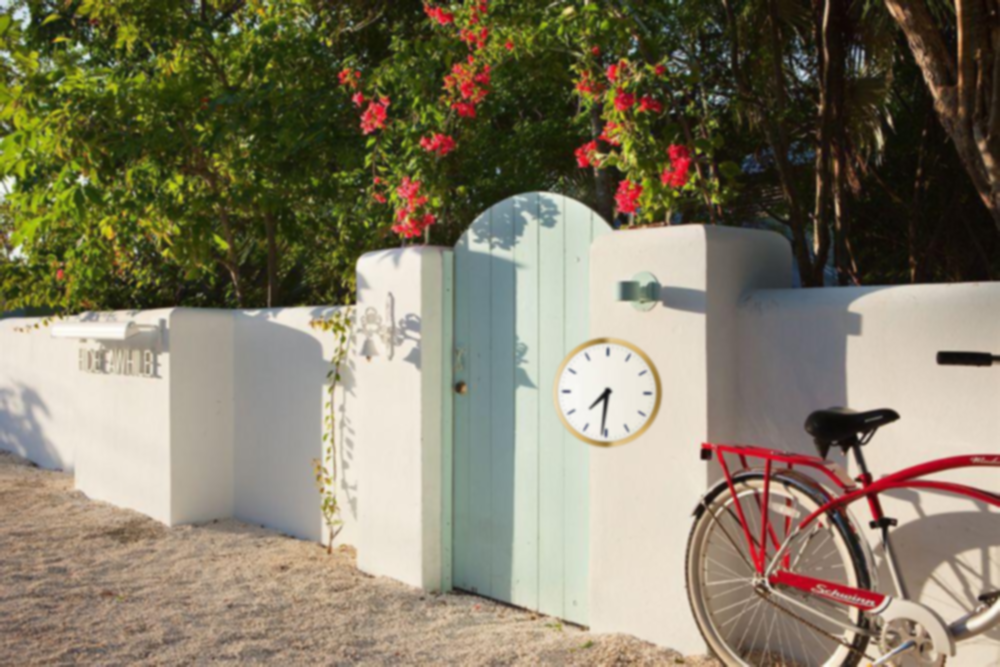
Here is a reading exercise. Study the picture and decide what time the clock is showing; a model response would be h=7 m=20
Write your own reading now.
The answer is h=7 m=31
